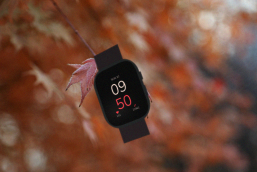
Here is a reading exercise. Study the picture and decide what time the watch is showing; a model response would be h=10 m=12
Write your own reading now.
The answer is h=9 m=50
